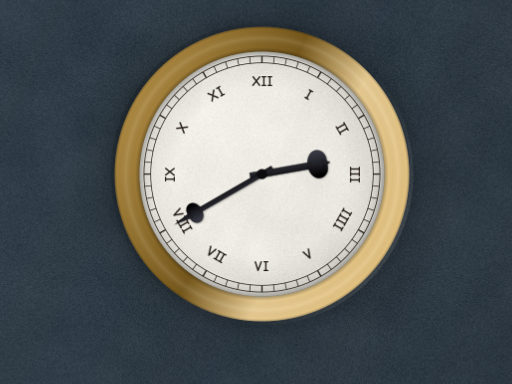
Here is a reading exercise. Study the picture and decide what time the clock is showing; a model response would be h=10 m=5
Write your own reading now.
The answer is h=2 m=40
